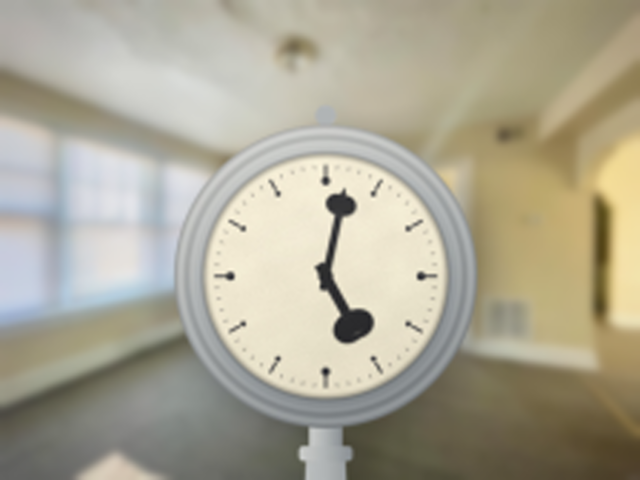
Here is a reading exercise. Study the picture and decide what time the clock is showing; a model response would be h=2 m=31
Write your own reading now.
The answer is h=5 m=2
